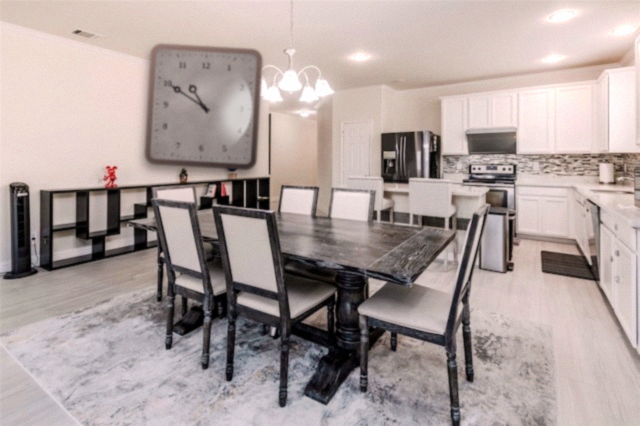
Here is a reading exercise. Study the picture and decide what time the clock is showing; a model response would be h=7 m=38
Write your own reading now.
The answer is h=10 m=50
